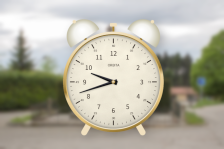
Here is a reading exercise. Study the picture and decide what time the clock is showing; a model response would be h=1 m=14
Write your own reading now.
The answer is h=9 m=42
